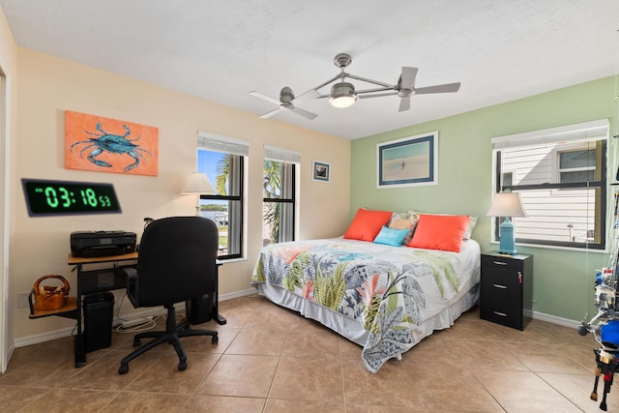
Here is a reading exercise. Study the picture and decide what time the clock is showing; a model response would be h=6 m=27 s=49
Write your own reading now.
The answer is h=3 m=18 s=53
